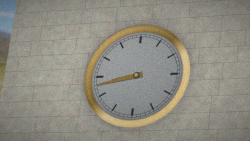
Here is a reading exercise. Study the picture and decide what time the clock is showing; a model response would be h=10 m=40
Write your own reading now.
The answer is h=8 m=43
